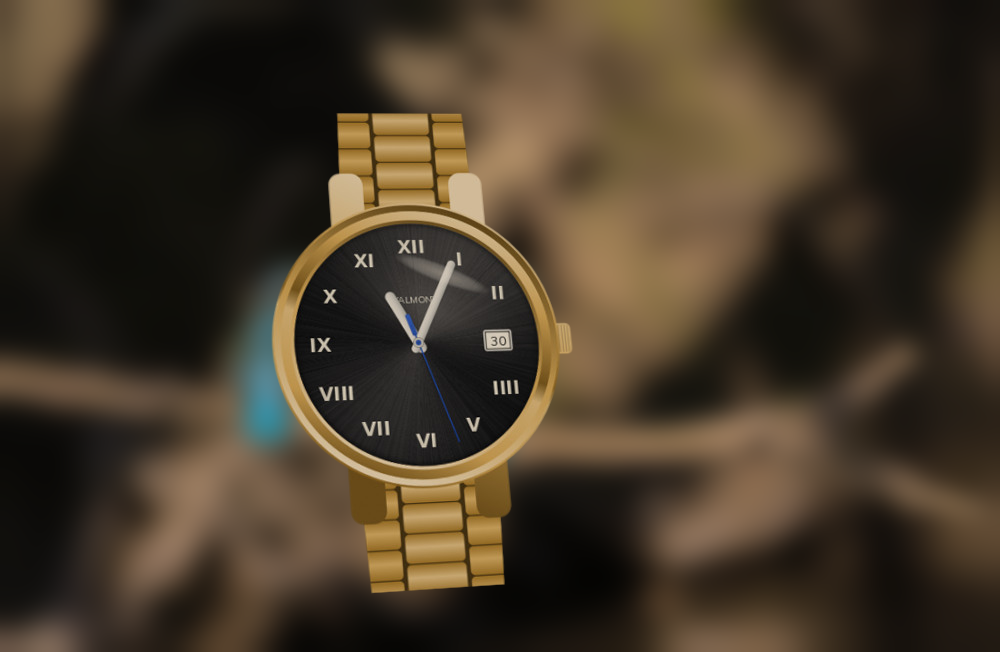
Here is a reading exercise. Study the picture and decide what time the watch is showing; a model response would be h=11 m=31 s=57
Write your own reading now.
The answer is h=11 m=4 s=27
